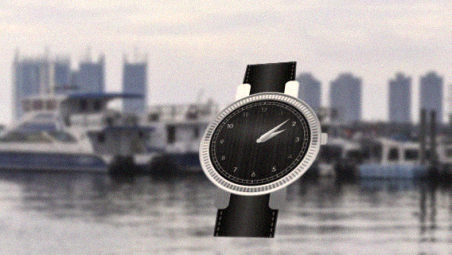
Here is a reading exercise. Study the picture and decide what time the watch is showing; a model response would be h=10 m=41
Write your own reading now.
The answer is h=2 m=8
